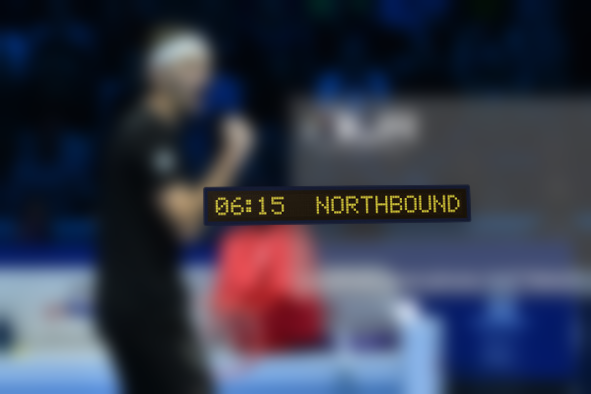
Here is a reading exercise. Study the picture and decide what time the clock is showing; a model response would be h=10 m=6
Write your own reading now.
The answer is h=6 m=15
